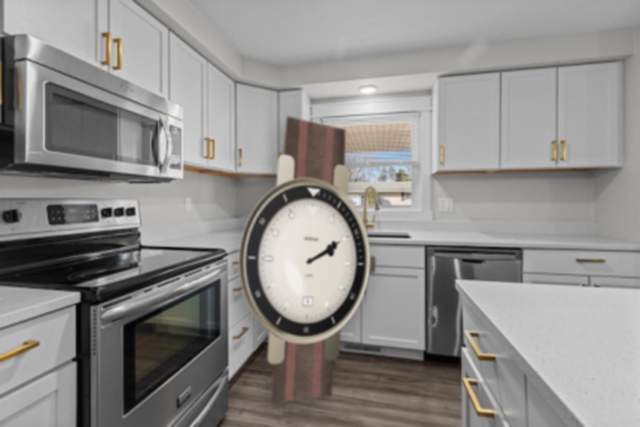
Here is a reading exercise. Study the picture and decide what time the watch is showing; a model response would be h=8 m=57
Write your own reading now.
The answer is h=2 m=10
